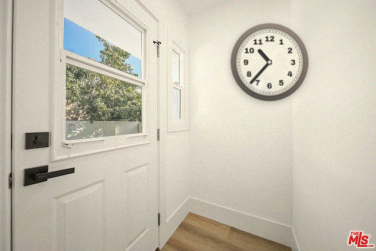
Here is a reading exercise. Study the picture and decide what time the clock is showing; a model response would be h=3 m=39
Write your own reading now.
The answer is h=10 m=37
